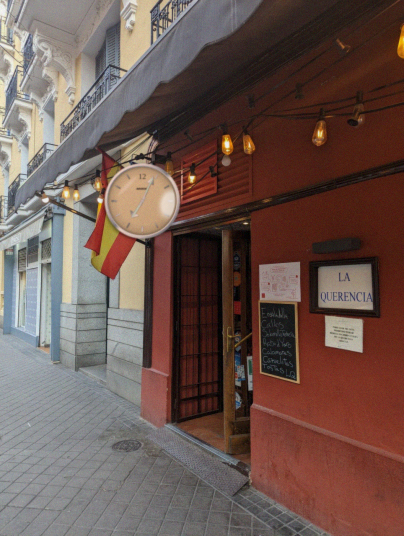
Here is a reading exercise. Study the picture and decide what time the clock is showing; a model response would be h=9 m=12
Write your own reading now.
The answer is h=7 m=4
